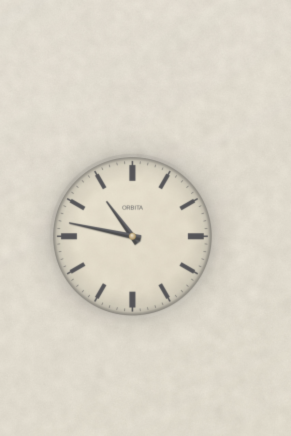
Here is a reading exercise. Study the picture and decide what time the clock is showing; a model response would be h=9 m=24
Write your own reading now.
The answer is h=10 m=47
